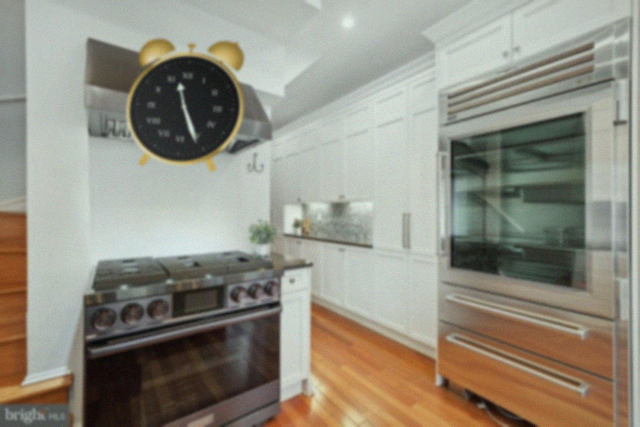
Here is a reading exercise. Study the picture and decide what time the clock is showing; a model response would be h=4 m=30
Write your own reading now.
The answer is h=11 m=26
